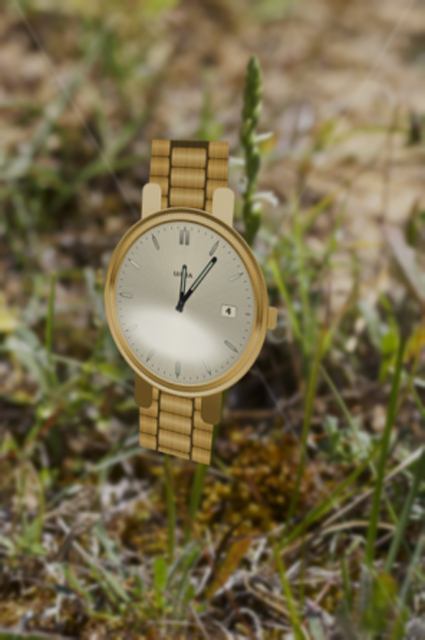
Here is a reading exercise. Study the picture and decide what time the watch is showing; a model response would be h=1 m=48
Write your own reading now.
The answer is h=12 m=6
